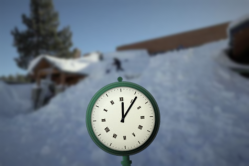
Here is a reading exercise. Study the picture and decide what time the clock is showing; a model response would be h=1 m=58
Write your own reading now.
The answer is h=12 m=6
